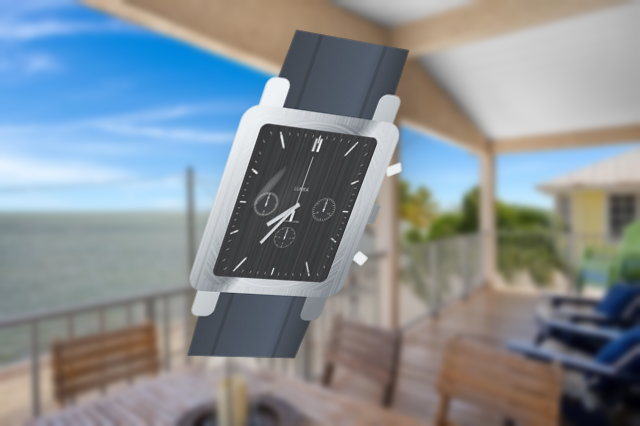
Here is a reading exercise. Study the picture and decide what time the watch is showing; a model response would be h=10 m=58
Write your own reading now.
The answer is h=7 m=35
